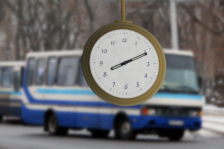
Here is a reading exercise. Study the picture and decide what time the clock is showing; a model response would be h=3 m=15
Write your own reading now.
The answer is h=8 m=11
